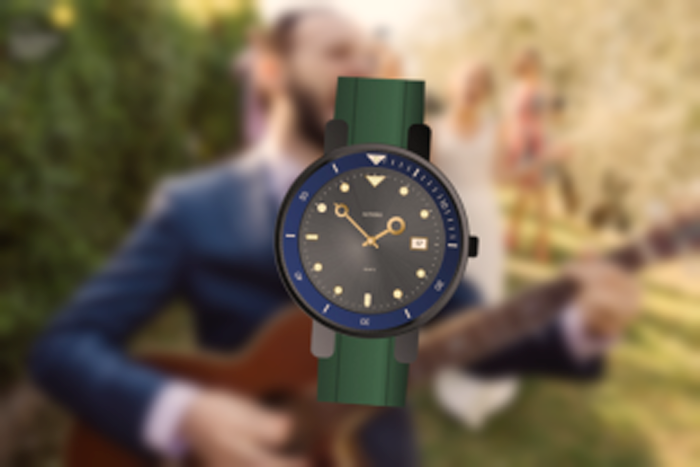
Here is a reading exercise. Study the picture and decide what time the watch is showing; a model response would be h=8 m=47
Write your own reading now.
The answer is h=1 m=52
